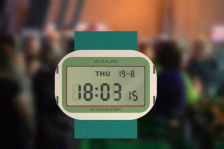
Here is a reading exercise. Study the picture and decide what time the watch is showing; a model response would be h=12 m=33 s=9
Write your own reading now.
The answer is h=18 m=3 s=15
